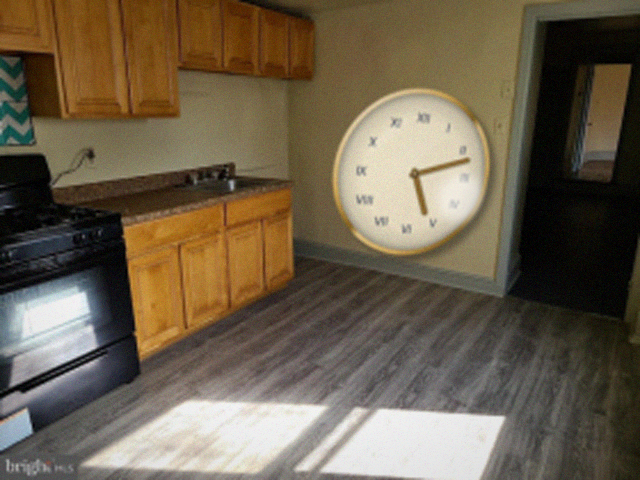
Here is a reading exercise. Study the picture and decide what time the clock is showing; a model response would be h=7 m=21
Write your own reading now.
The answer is h=5 m=12
